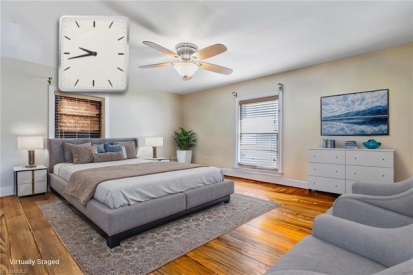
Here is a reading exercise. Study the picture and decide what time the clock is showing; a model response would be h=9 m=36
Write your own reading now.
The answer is h=9 m=43
